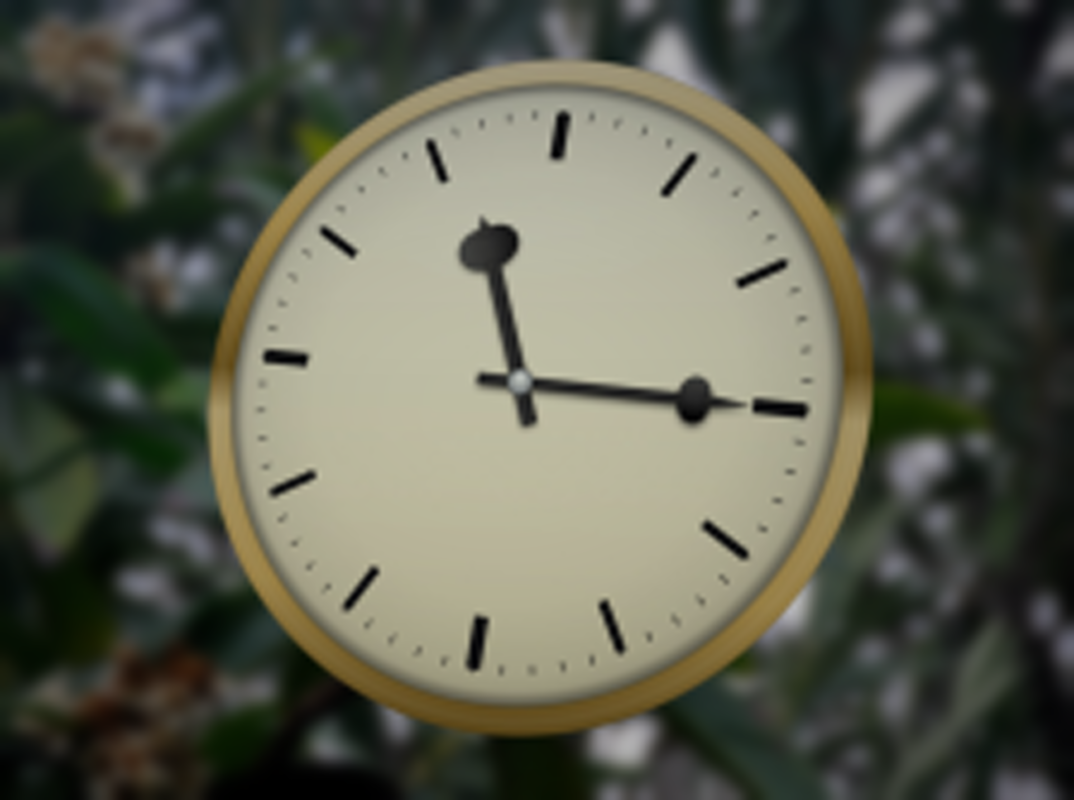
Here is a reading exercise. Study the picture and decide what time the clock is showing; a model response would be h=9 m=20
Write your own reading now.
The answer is h=11 m=15
